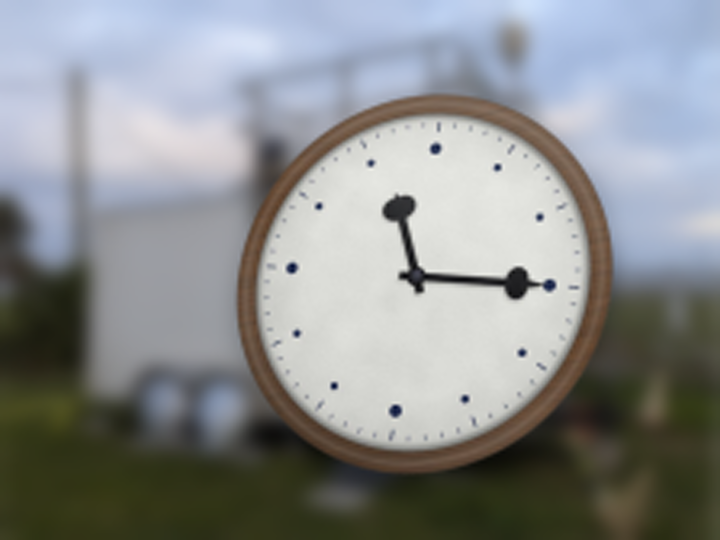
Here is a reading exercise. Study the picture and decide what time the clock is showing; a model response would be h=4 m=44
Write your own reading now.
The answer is h=11 m=15
